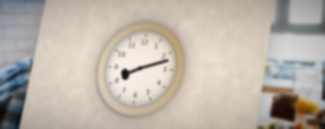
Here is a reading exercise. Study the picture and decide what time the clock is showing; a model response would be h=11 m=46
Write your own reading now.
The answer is h=8 m=12
